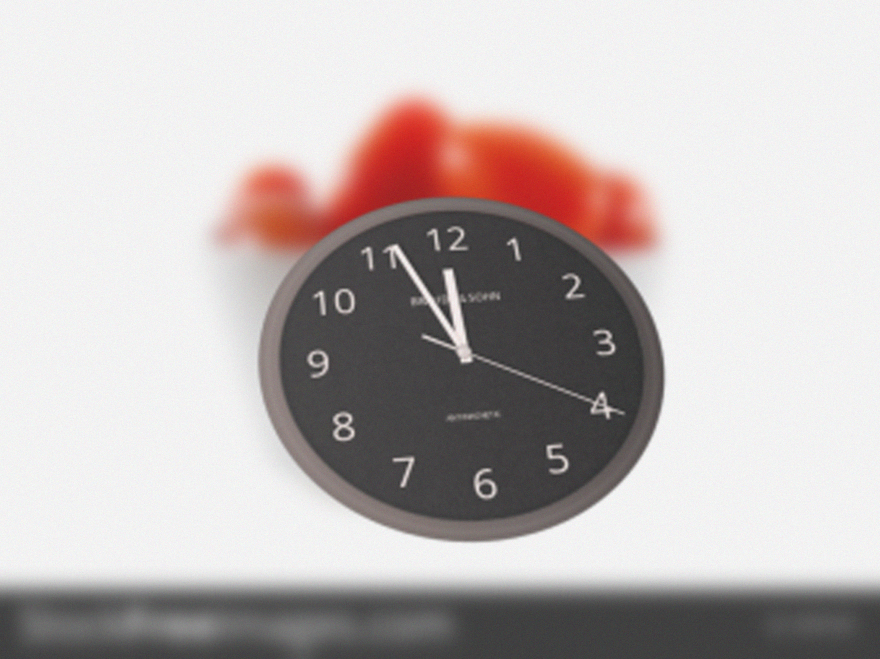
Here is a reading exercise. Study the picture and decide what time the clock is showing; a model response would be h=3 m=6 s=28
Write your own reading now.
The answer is h=11 m=56 s=20
